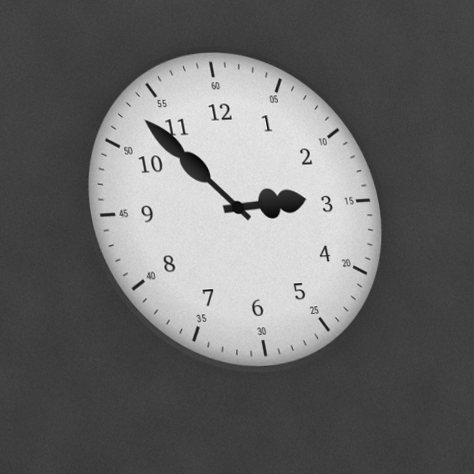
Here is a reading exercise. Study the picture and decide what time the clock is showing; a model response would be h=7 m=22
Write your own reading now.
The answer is h=2 m=53
